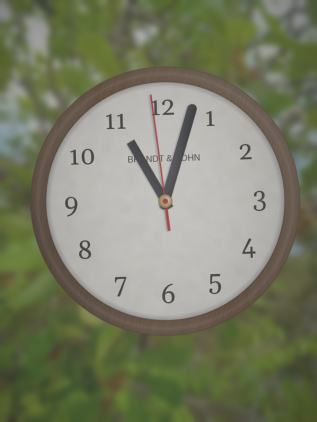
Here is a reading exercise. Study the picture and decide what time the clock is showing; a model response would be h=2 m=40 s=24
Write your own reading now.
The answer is h=11 m=2 s=59
